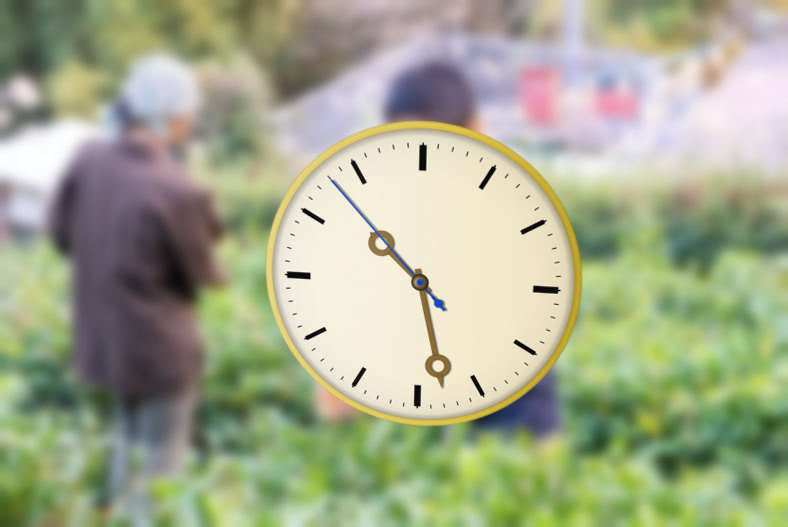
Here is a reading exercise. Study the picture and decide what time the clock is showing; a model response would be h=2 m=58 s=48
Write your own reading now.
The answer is h=10 m=27 s=53
